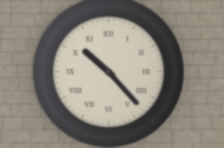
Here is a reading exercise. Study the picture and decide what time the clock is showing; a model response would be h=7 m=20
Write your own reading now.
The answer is h=10 m=23
